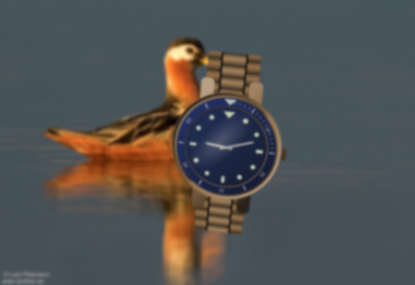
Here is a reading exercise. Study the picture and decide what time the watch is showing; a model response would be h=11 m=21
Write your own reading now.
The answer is h=9 m=12
